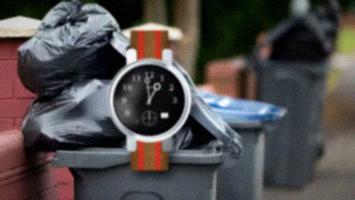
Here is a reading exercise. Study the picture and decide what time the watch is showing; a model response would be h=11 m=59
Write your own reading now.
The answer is h=12 m=59
